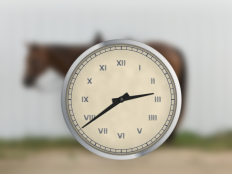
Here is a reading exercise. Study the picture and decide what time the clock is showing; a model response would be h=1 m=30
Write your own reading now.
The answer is h=2 m=39
